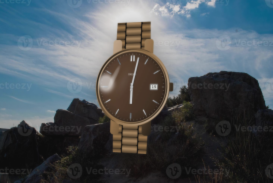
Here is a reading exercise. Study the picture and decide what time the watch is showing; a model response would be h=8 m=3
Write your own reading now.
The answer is h=6 m=2
